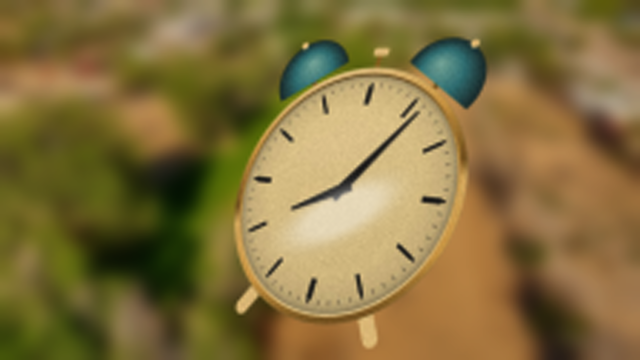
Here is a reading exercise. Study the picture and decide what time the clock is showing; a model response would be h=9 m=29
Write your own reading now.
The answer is h=8 m=6
